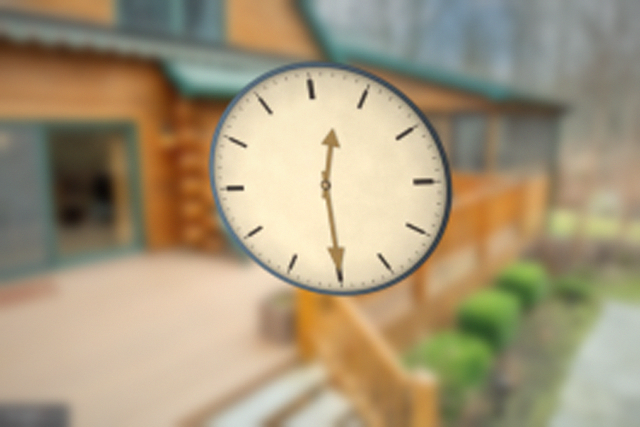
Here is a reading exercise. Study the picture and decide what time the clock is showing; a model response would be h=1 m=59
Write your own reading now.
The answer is h=12 m=30
